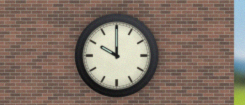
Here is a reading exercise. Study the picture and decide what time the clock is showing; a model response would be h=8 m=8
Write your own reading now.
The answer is h=10 m=0
